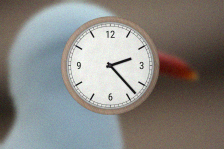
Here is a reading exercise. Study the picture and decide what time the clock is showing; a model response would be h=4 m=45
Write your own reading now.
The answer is h=2 m=23
